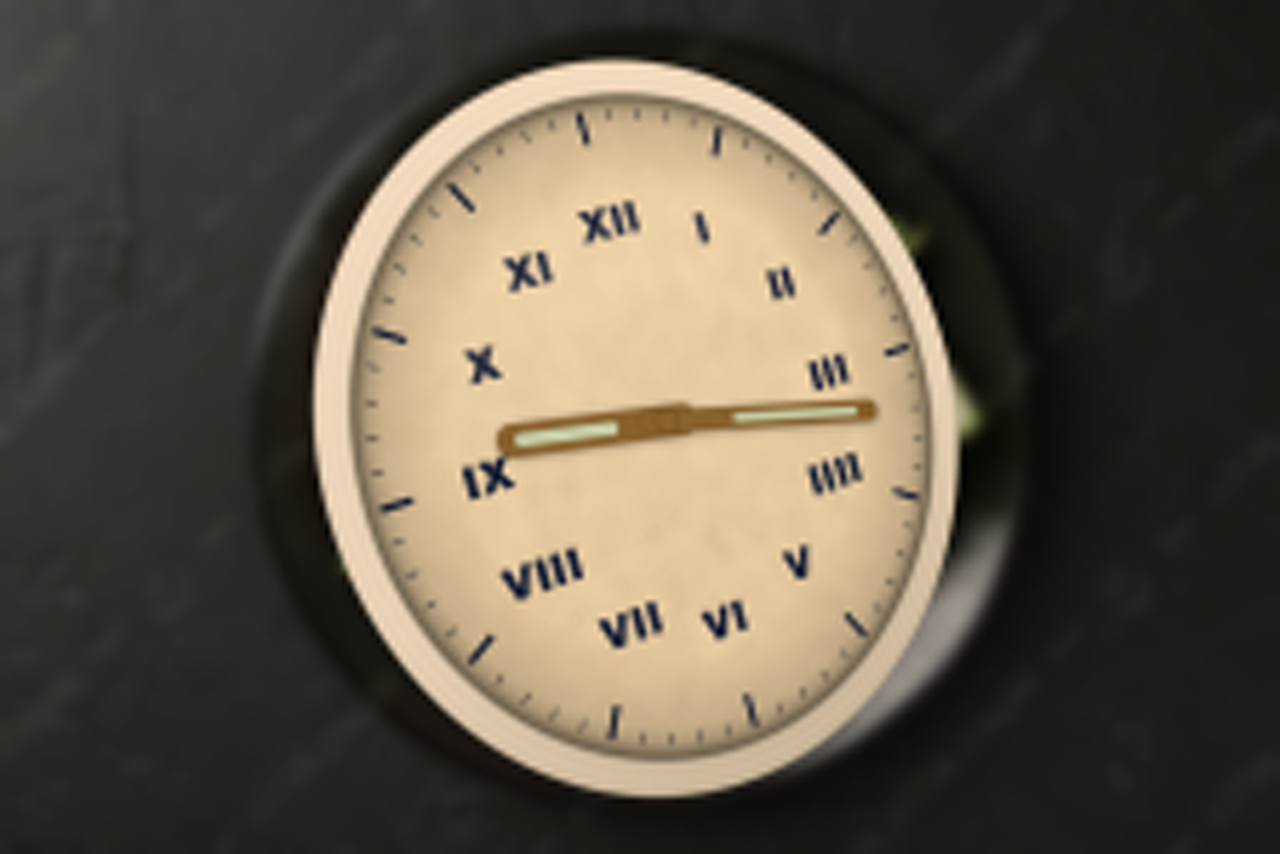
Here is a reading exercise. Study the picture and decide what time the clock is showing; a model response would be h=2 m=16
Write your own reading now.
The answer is h=9 m=17
